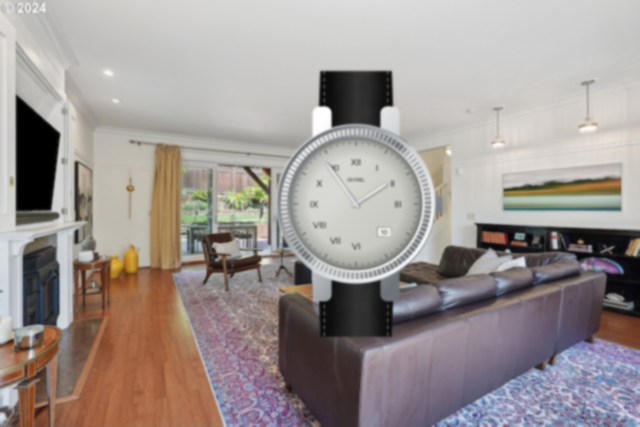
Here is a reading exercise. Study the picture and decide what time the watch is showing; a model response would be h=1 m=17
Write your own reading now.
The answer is h=1 m=54
